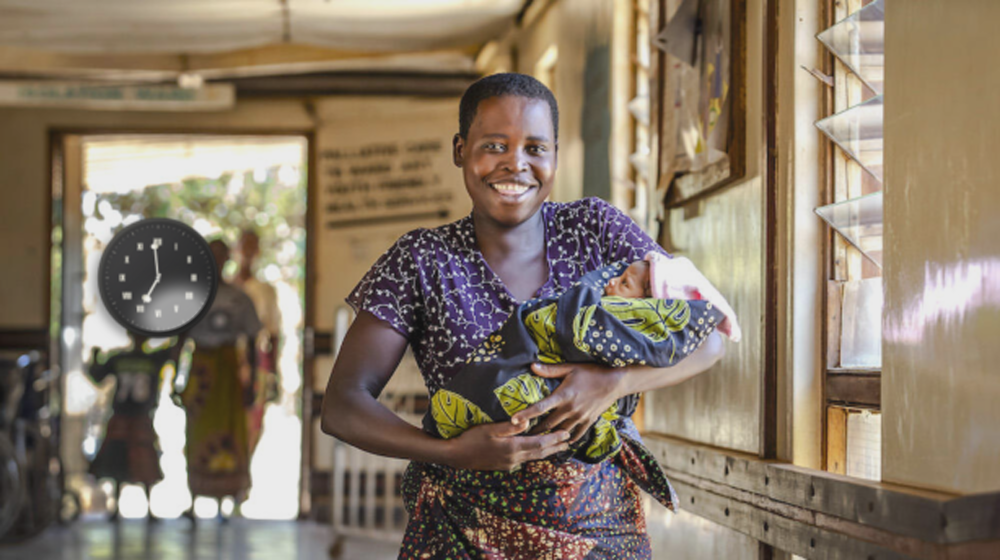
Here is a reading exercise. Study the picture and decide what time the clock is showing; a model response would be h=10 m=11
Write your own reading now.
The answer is h=6 m=59
